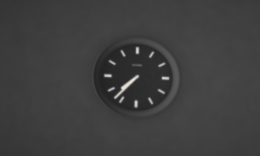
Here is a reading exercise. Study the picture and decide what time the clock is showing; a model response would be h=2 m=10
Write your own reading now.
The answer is h=7 m=37
